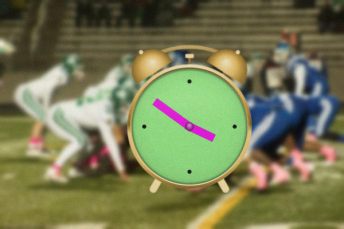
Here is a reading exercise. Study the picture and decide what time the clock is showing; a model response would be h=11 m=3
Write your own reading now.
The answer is h=3 m=51
